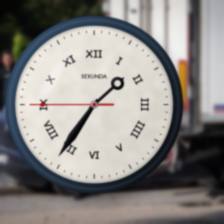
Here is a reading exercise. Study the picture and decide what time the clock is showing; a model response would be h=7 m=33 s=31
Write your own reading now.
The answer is h=1 m=35 s=45
